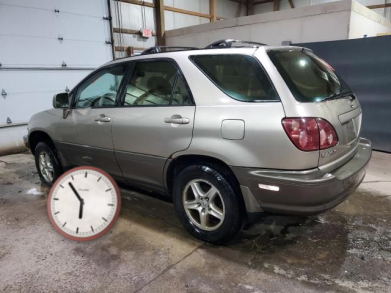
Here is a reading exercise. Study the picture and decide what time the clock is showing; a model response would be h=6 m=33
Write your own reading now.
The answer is h=5 m=53
